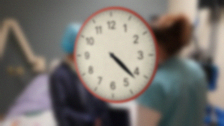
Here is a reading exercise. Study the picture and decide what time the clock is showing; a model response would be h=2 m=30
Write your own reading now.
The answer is h=4 m=22
